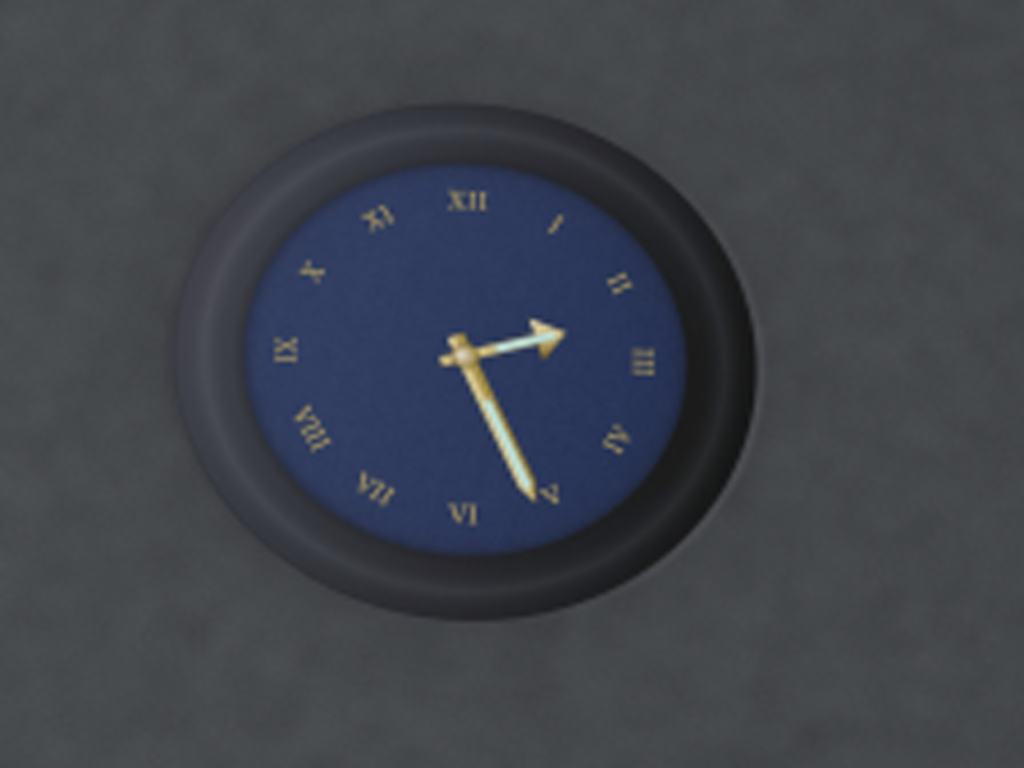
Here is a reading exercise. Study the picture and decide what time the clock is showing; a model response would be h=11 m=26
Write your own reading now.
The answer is h=2 m=26
